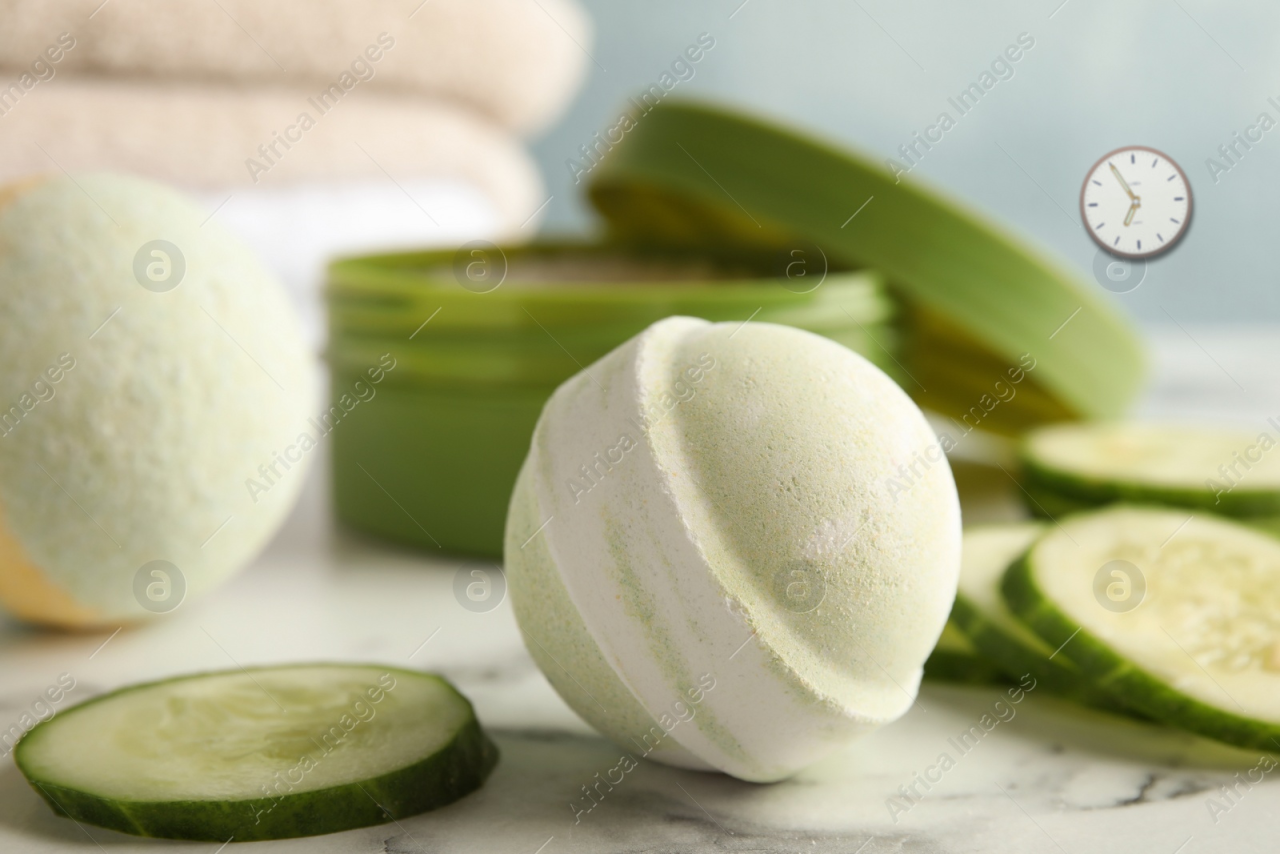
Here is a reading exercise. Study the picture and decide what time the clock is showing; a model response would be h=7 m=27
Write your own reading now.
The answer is h=6 m=55
